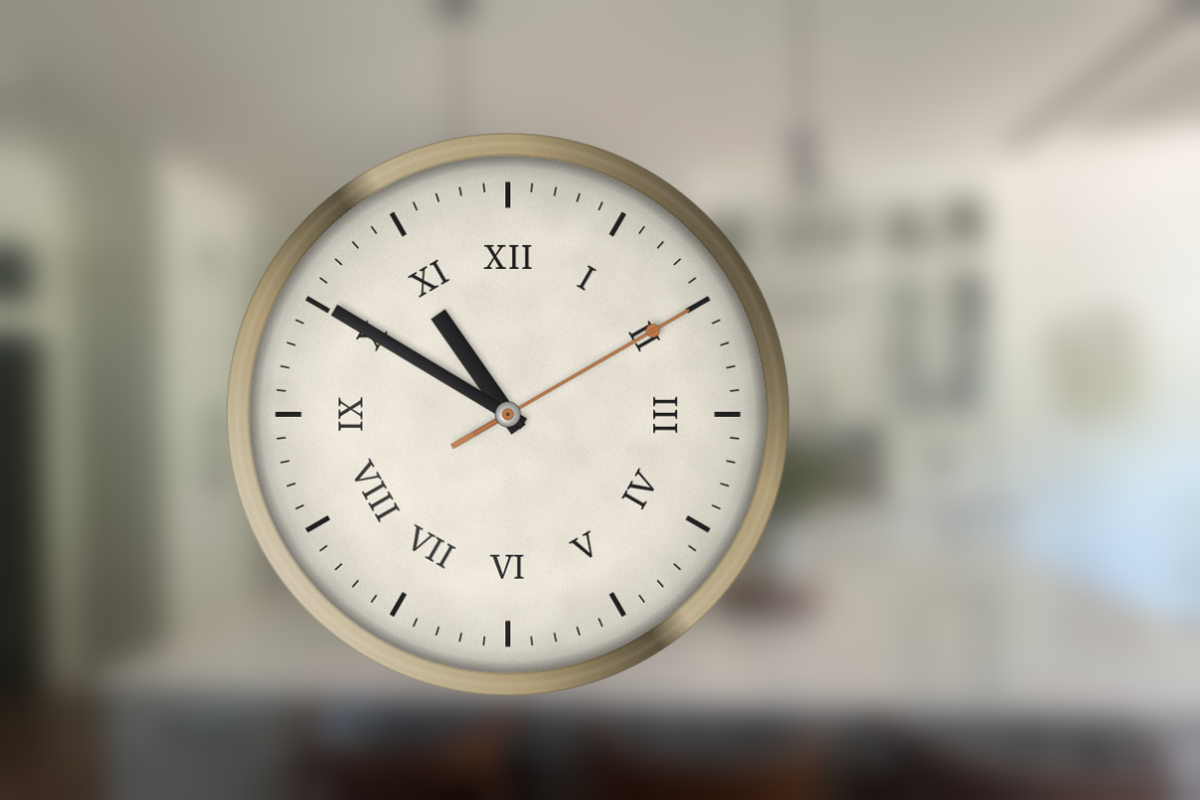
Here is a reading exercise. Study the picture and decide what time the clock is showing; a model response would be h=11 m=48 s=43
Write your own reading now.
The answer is h=10 m=50 s=10
